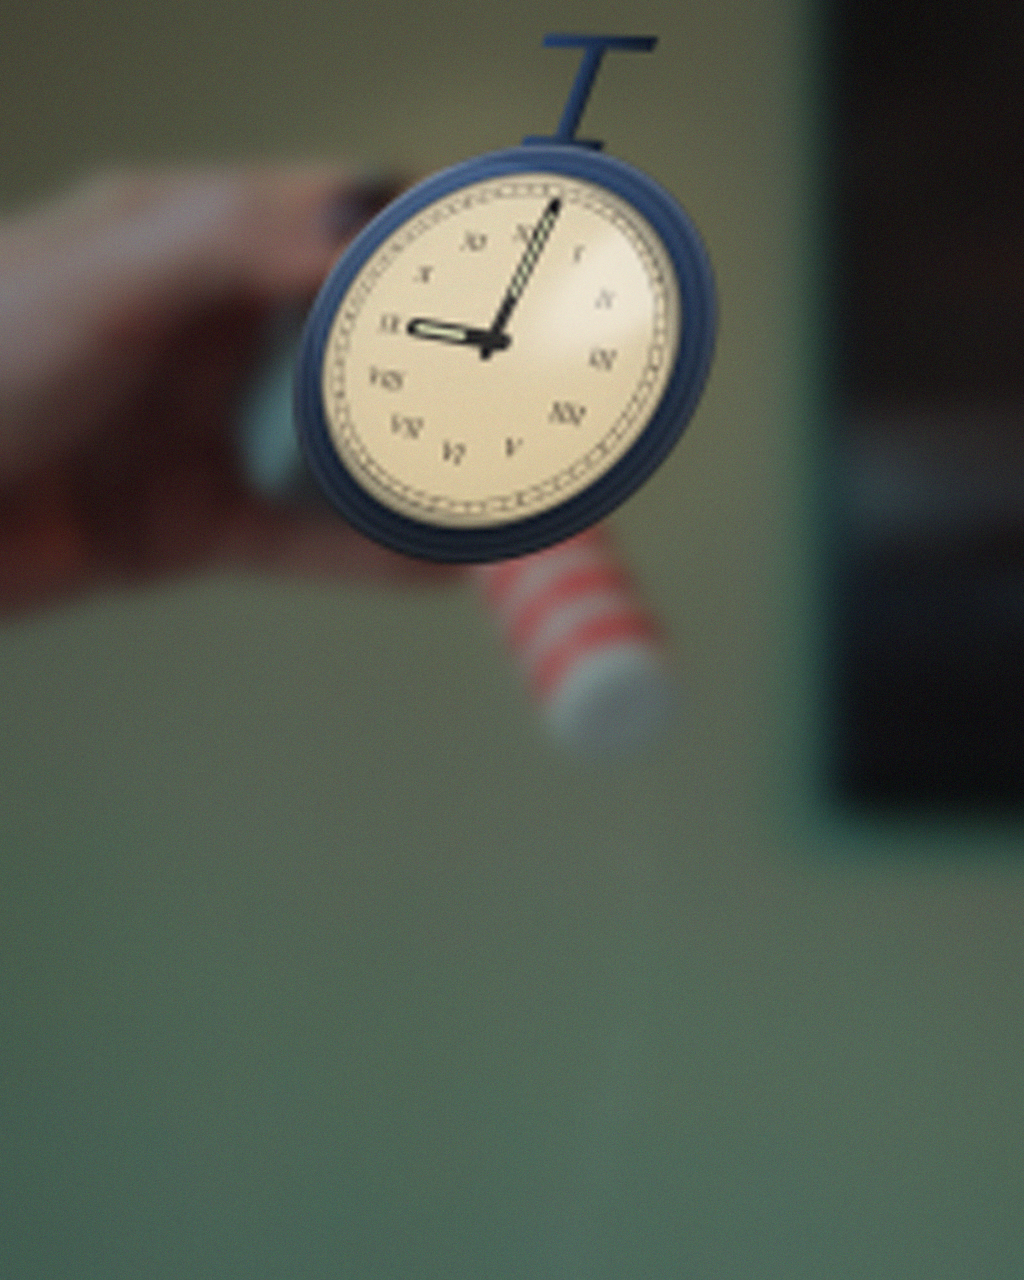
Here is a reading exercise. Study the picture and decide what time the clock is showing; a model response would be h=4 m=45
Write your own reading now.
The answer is h=9 m=1
